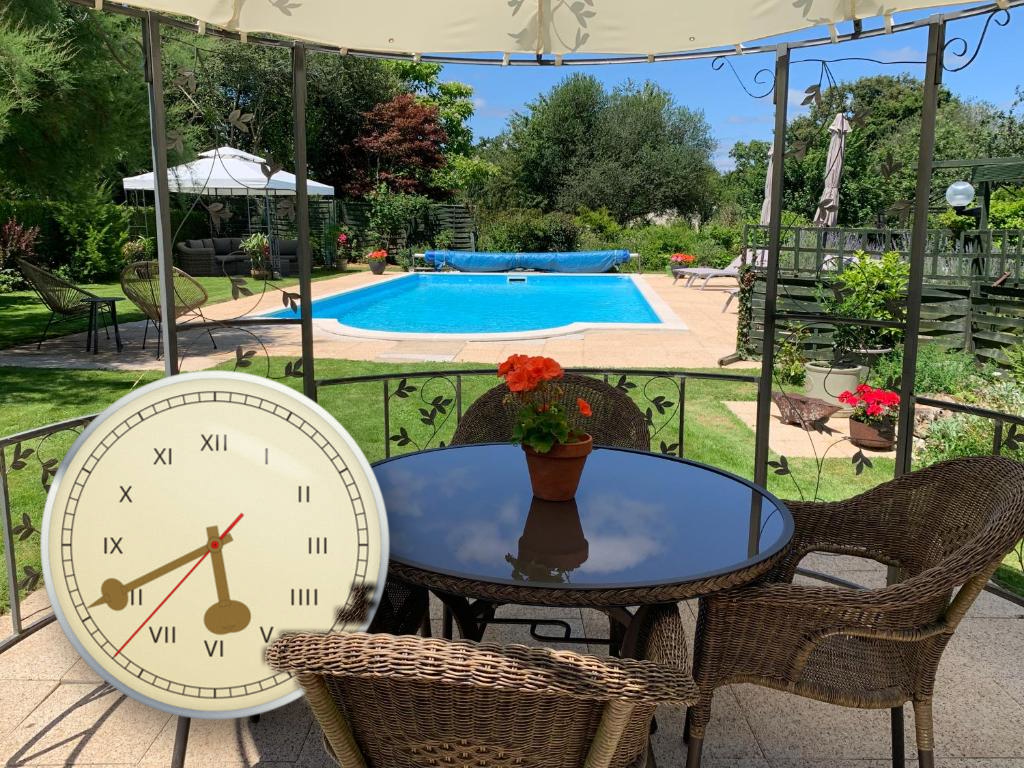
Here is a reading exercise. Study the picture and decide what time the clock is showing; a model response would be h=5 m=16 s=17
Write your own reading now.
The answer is h=5 m=40 s=37
